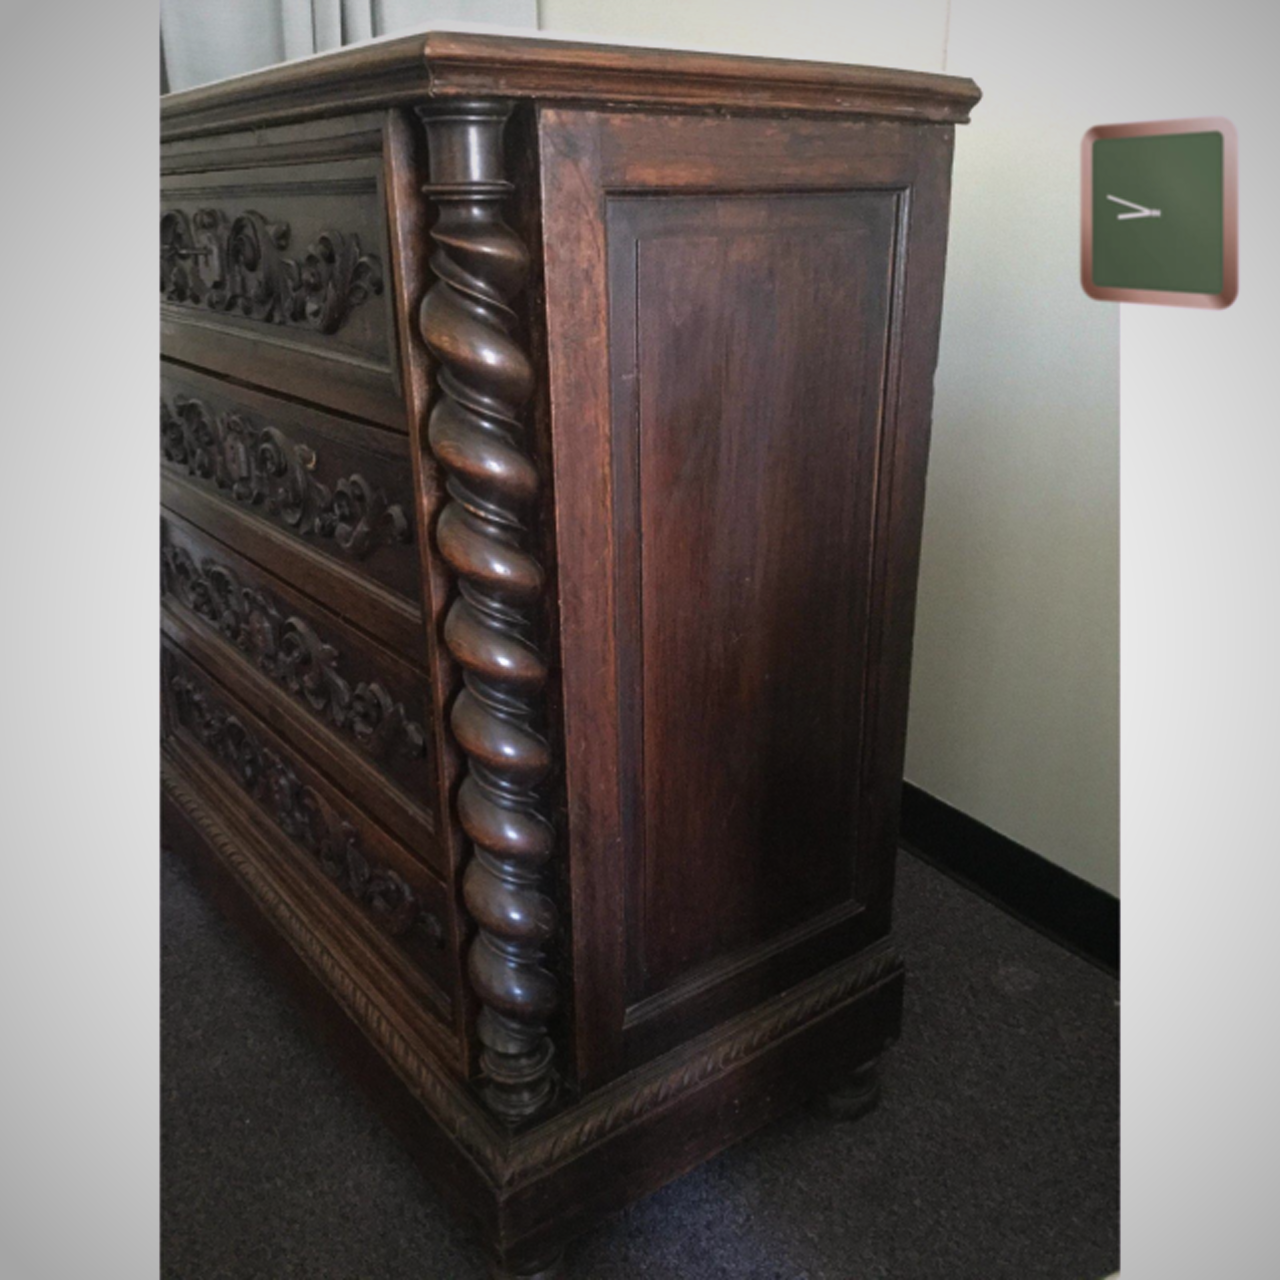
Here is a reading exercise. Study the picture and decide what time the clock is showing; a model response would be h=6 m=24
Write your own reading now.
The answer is h=8 m=48
